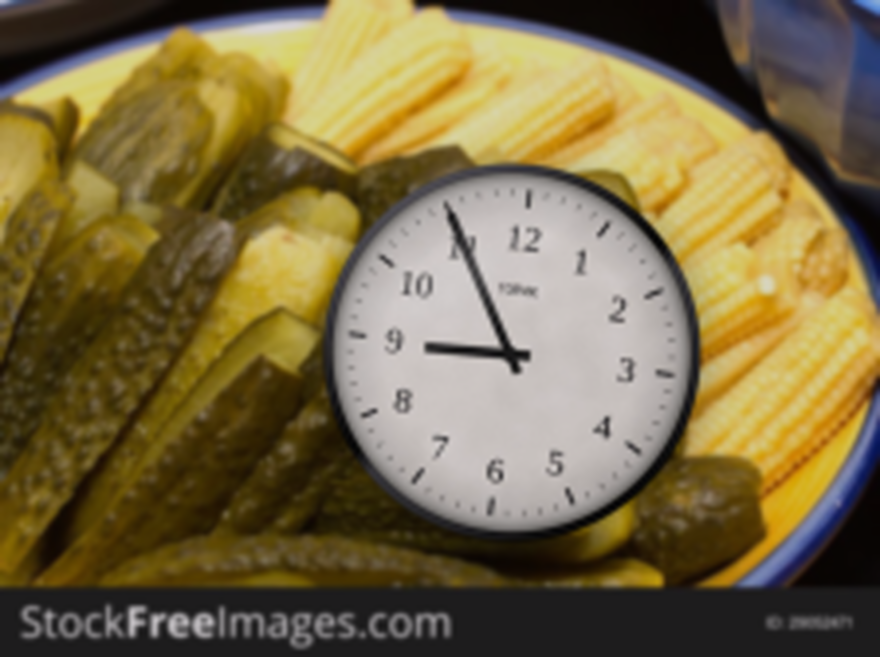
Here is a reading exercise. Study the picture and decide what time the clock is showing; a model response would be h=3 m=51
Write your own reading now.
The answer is h=8 m=55
